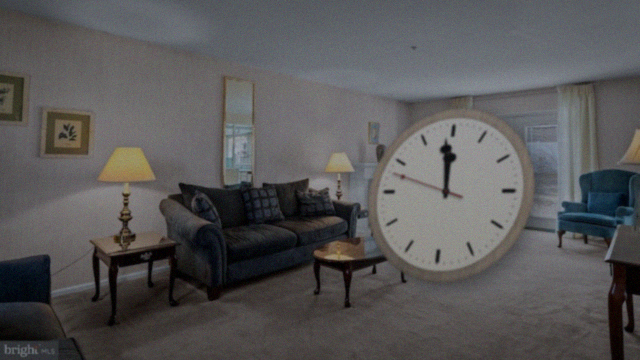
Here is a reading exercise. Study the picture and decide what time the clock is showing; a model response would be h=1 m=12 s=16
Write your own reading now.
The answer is h=11 m=58 s=48
